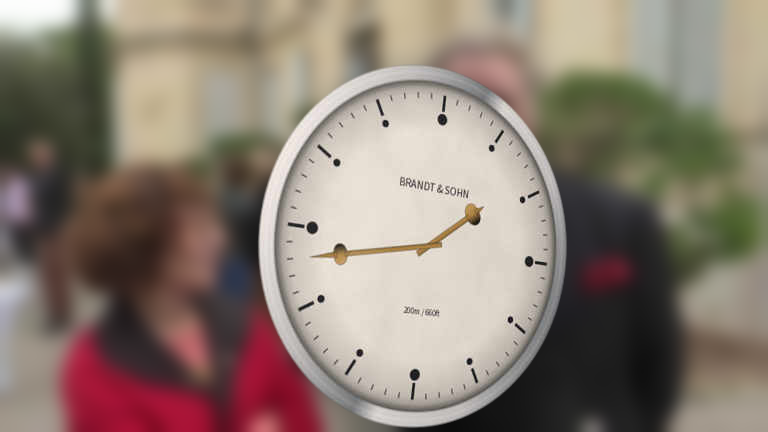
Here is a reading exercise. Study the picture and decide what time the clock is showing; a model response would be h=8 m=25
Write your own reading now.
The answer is h=1 m=43
